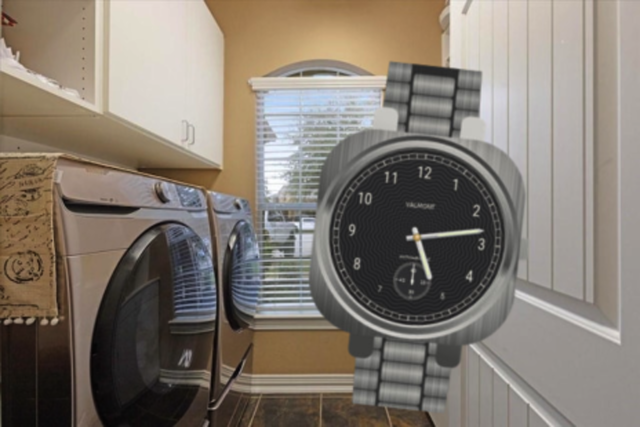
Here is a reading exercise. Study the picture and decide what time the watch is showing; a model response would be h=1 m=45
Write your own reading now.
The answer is h=5 m=13
